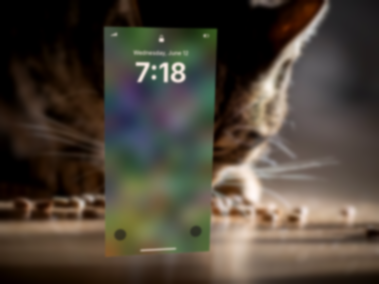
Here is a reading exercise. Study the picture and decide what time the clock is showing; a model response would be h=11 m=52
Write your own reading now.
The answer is h=7 m=18
